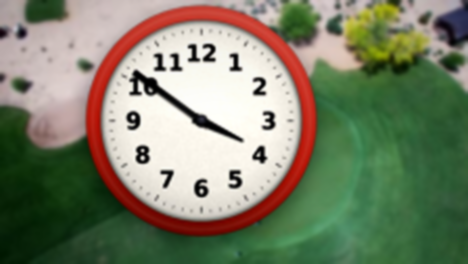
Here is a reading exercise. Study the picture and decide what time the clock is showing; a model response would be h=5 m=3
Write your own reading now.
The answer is h=3 m=51
